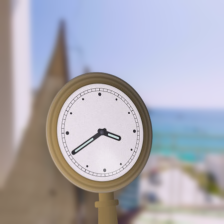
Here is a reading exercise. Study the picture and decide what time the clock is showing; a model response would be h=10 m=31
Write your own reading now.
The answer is h=3 m=40
